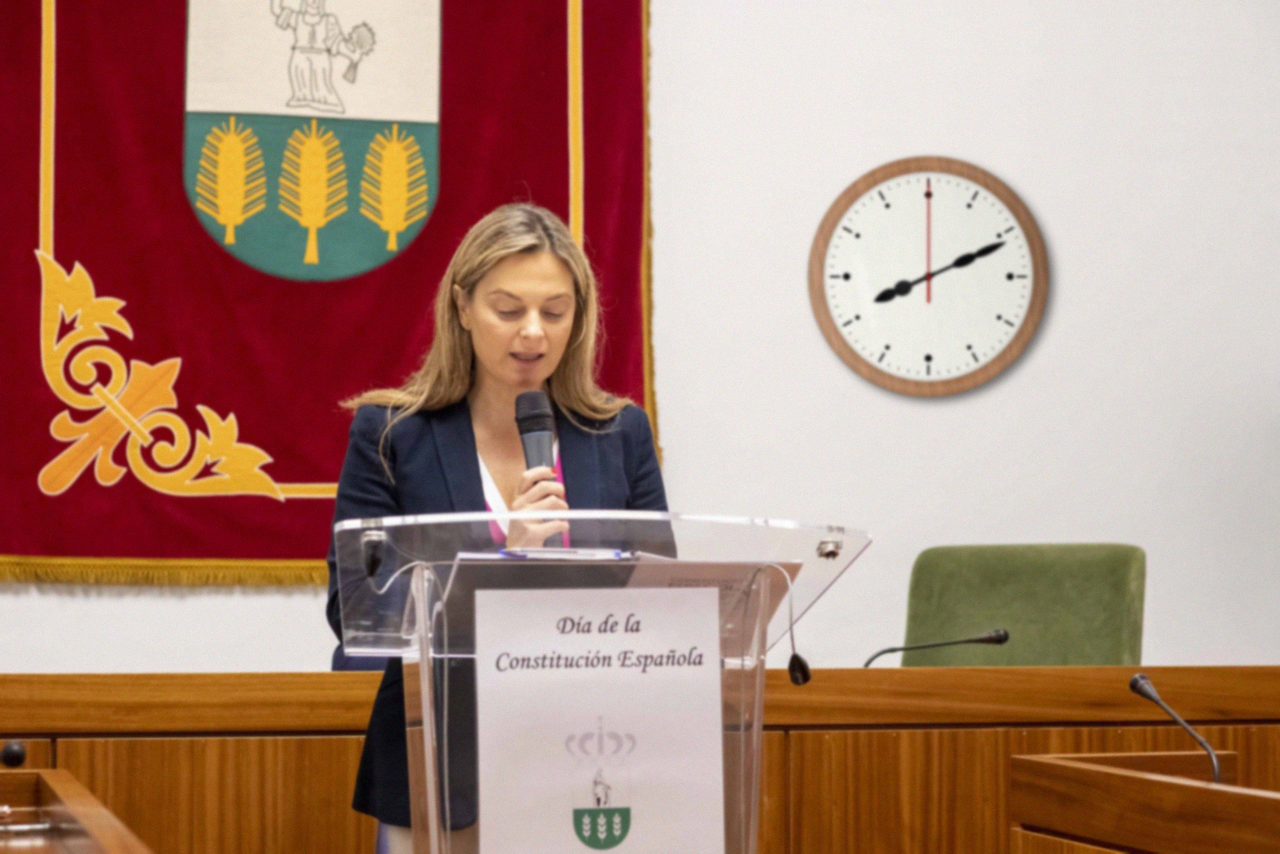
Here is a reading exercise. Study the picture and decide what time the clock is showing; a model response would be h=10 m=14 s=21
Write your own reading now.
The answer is h=8 m=11 s=0
